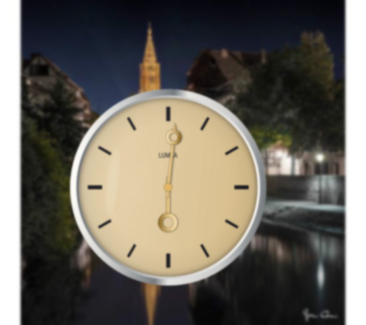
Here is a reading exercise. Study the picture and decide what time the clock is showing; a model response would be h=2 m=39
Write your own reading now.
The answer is h=6 m=1
